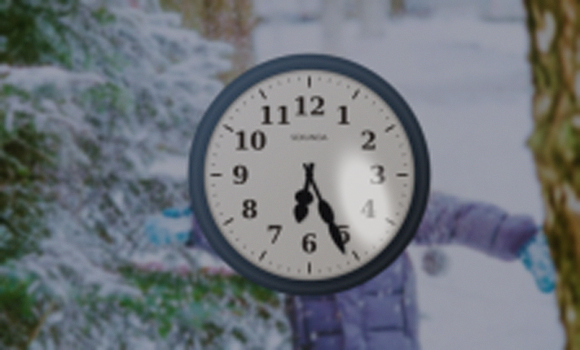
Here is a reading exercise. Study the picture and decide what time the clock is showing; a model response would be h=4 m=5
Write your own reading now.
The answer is h=6 m=26
